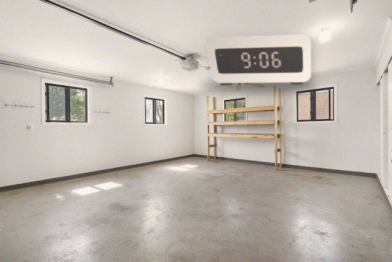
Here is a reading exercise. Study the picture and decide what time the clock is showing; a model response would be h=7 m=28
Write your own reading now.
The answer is h=9 m=6
